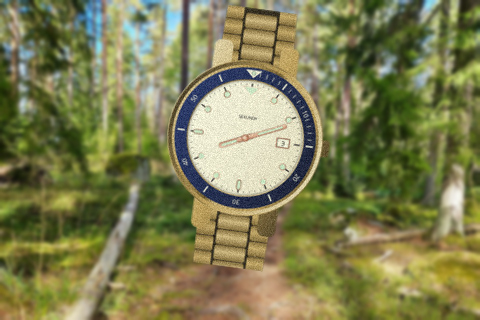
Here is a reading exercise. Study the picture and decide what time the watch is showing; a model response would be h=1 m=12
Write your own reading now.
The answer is h=8 m=11
